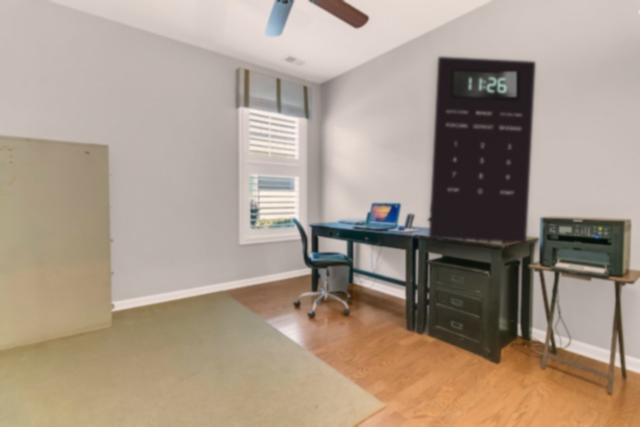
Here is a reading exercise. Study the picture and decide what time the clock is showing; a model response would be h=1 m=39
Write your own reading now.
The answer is h=11 m=26
